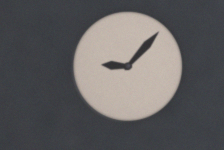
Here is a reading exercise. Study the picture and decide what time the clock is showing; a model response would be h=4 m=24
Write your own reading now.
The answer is h=9 m=7
